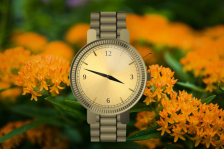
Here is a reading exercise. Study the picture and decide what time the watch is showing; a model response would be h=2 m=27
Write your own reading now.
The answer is h=3 m=48
